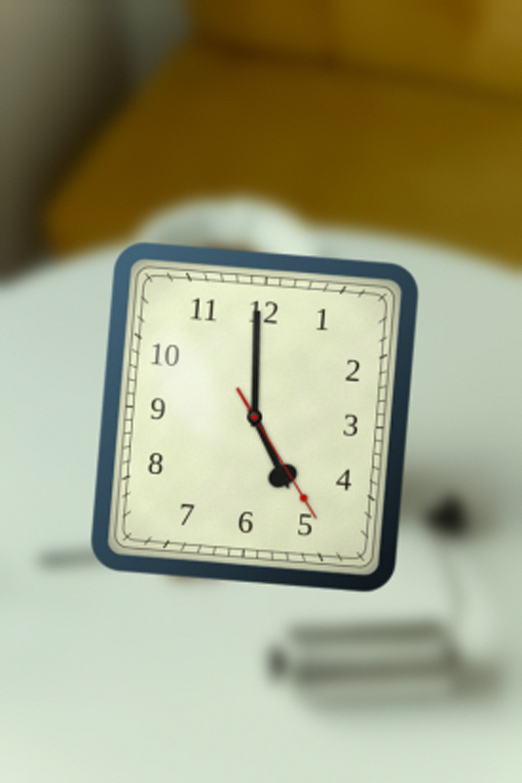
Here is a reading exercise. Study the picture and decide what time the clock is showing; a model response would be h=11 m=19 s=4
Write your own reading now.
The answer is h=4 m=59 s=24
